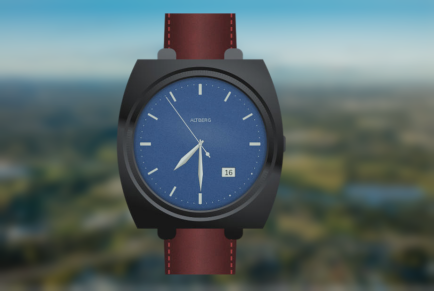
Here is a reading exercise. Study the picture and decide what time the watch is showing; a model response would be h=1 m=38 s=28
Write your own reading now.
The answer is h=7 m=29 s=54
